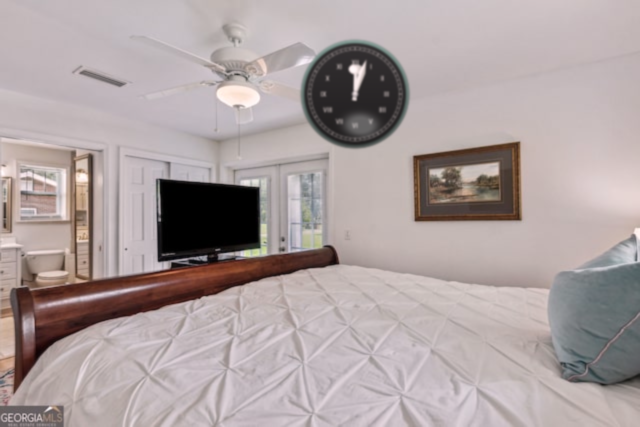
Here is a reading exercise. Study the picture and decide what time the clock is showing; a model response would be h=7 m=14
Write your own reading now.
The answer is h=12 m=3
